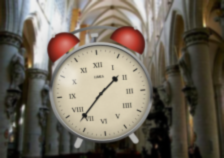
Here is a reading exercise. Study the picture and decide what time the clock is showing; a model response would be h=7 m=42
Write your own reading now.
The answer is h=1 m=37
